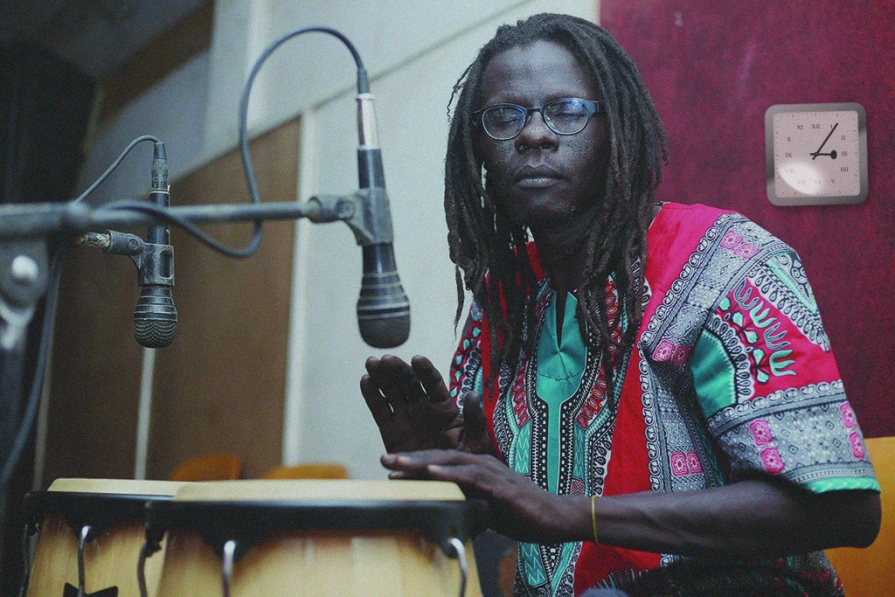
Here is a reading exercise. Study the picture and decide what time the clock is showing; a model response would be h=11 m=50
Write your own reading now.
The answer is h=3 m=6
